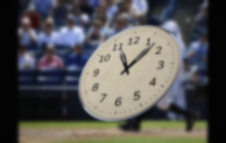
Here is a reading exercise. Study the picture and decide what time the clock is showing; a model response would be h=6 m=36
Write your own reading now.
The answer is h=11 m=7
